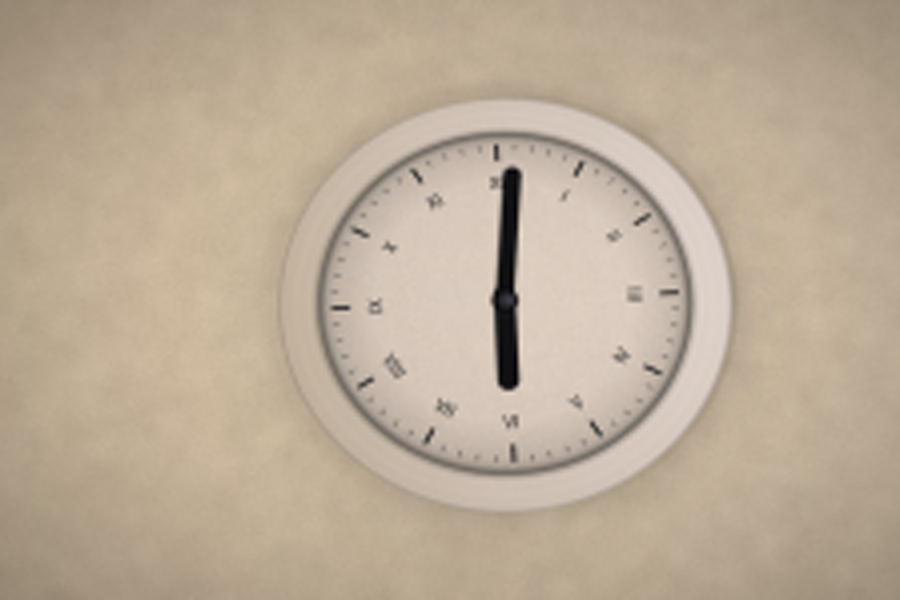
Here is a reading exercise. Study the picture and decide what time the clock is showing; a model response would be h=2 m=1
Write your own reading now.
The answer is h=6 m=1
